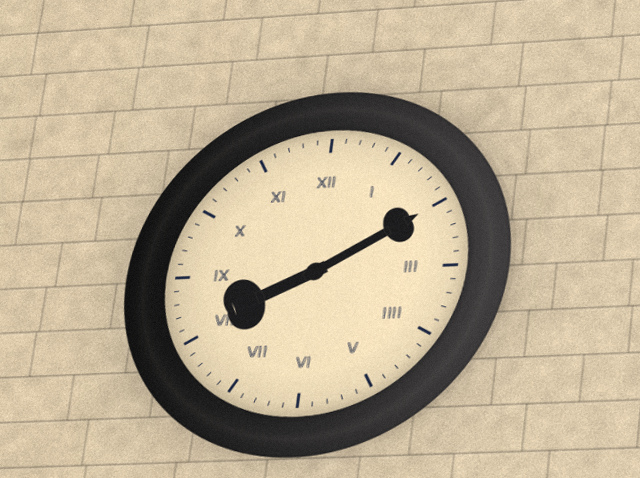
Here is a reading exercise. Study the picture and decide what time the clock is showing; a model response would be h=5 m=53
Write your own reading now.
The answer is h=8 m=10
